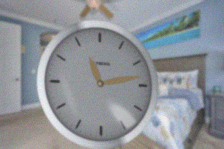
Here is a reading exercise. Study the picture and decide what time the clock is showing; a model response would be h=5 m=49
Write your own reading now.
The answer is h=11 m=13
